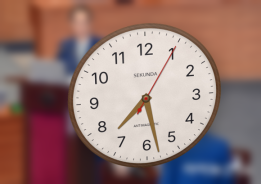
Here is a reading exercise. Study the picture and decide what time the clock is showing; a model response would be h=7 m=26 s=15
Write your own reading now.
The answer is h=7 m=28 s=5
